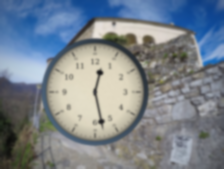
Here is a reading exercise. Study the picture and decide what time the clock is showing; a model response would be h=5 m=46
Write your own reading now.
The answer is h=12 m=28
